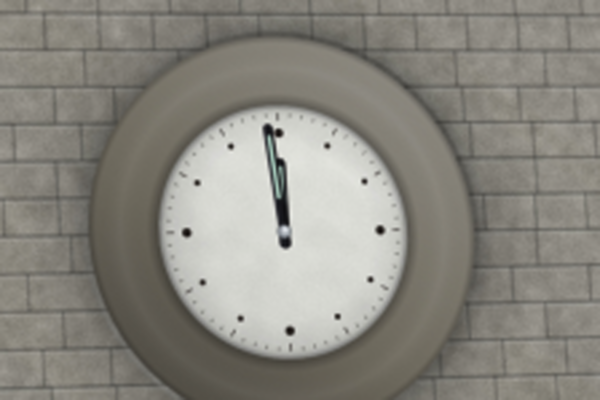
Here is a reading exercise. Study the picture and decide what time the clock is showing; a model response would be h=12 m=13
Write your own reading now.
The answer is h=11 m=59
